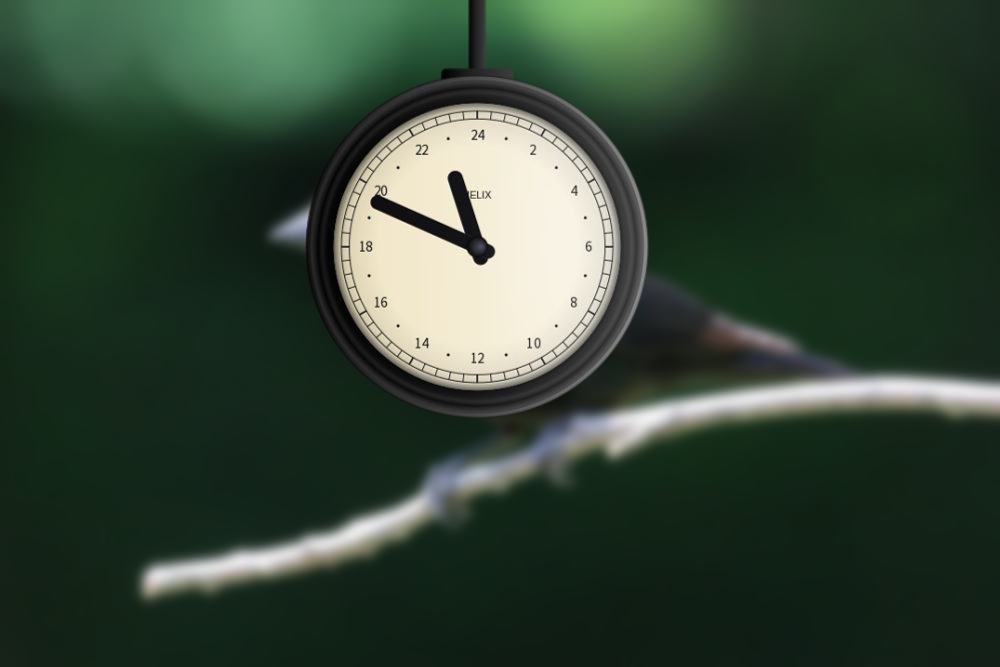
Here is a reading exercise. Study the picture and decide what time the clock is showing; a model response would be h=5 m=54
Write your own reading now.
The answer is h=22 m=49
